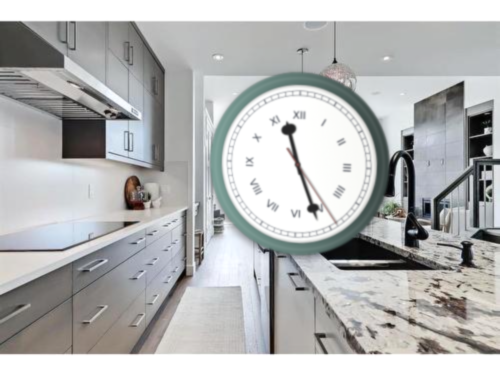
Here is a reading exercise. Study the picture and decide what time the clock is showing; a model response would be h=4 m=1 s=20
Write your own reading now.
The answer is h=11 m=26 s=24
